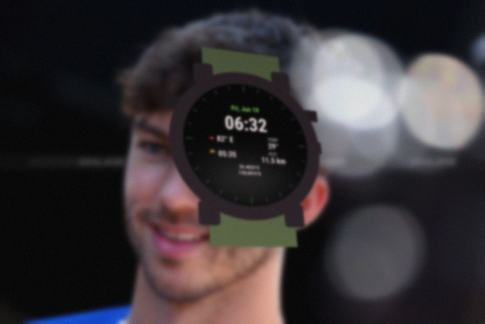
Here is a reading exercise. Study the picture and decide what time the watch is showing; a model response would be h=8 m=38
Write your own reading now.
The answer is h=6 m=32
